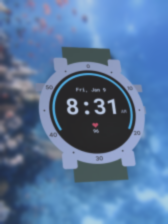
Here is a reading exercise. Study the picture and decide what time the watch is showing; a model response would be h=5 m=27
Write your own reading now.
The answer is h=8 m=31
